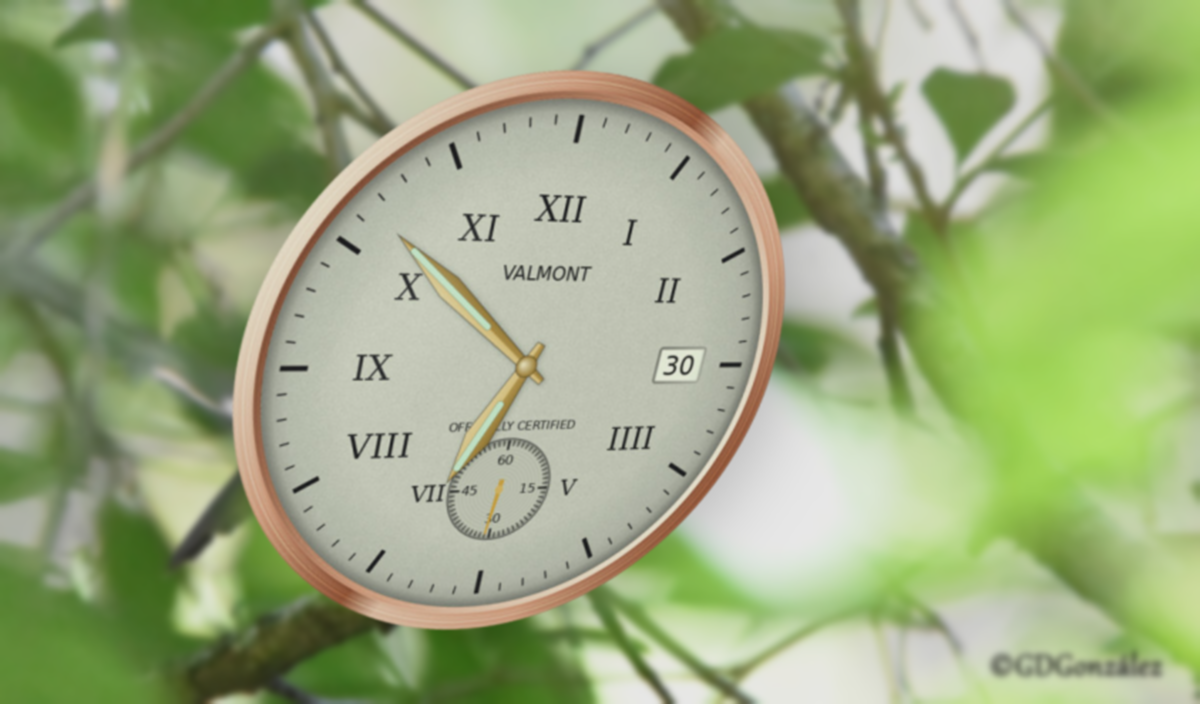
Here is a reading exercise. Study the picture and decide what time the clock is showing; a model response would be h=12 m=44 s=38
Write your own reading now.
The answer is h=6 m=51 s=31
